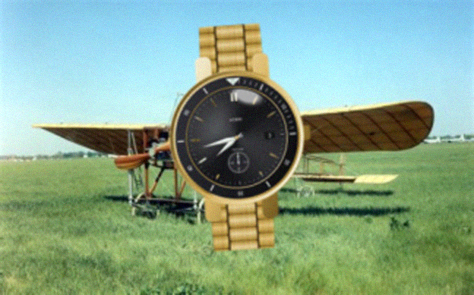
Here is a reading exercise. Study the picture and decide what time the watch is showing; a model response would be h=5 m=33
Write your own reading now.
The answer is h=7 m=43
